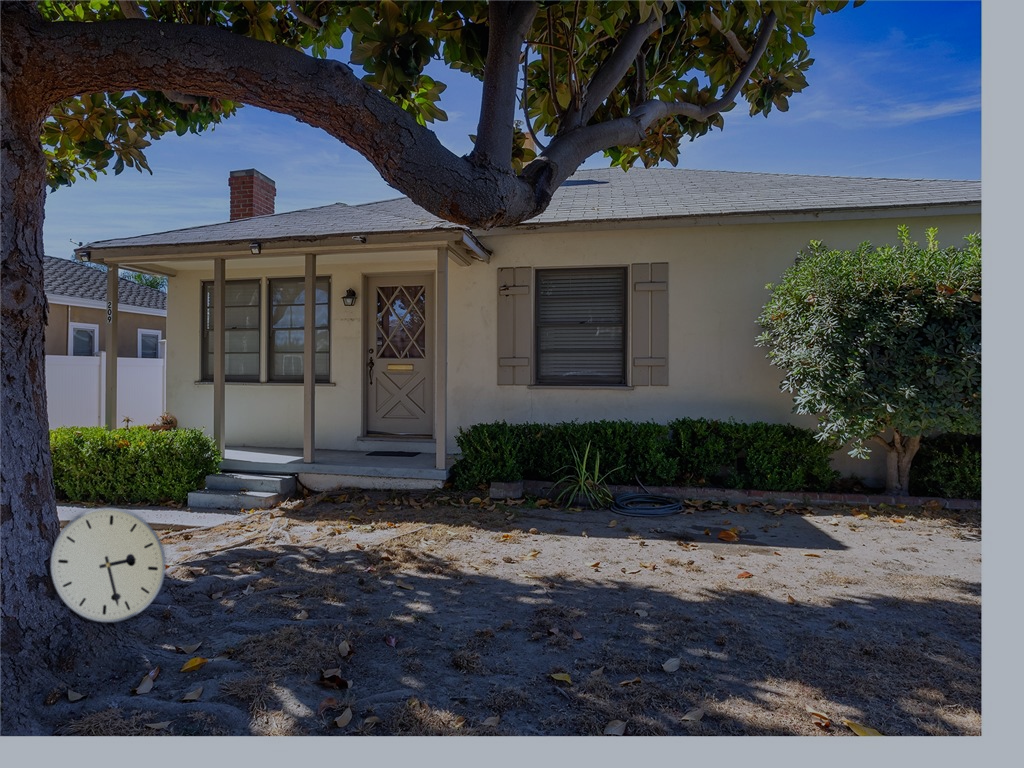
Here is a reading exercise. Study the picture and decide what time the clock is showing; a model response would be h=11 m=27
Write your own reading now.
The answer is h=2 m=27
